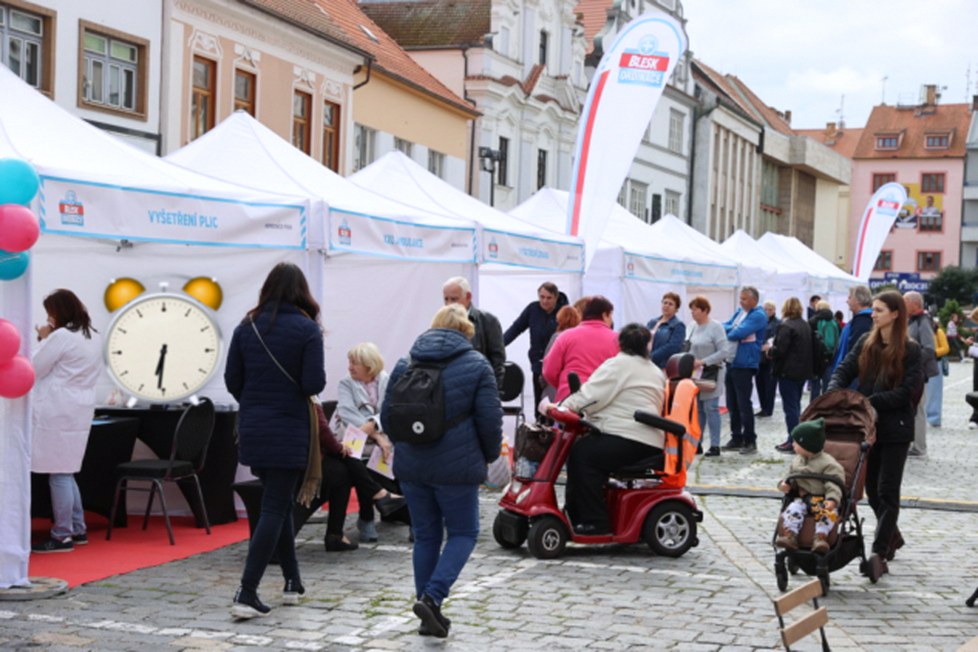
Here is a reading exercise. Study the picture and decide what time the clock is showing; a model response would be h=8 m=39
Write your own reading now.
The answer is h=6 m=31
